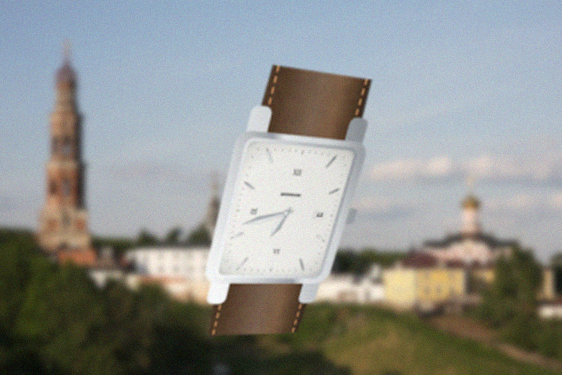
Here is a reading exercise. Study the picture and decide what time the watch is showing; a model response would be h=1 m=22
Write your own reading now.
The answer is h=6 m=42
